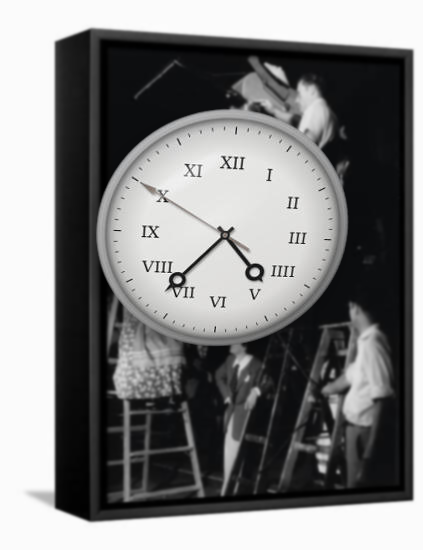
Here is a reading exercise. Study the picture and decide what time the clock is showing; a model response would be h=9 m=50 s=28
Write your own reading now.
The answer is h=4 m=36 s=50
